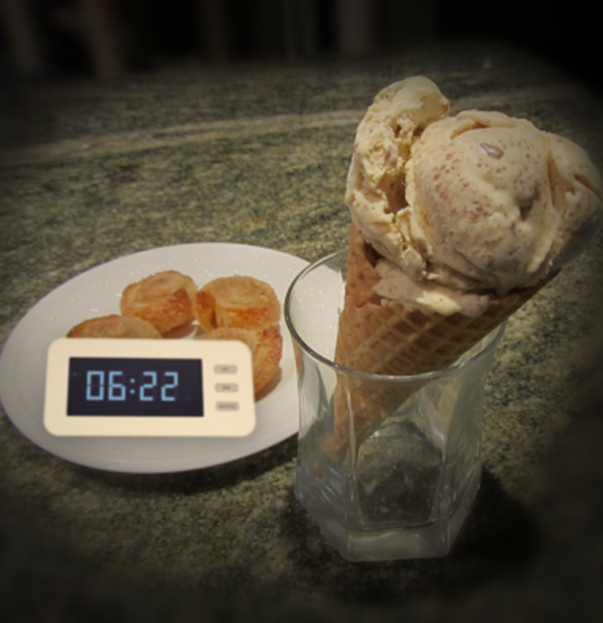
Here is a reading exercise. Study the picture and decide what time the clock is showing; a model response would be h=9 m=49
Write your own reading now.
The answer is h=6 m=22
